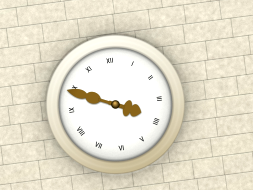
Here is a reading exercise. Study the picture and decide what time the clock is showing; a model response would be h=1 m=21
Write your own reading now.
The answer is h=3 m=49
